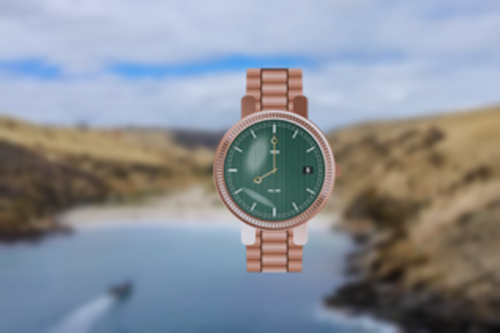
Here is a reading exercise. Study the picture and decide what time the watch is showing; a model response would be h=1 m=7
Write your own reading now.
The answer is h=8 m=0
